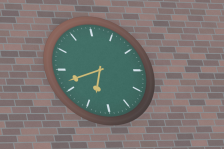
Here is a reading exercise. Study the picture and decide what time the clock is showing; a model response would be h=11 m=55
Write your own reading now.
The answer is h=6 m=42
